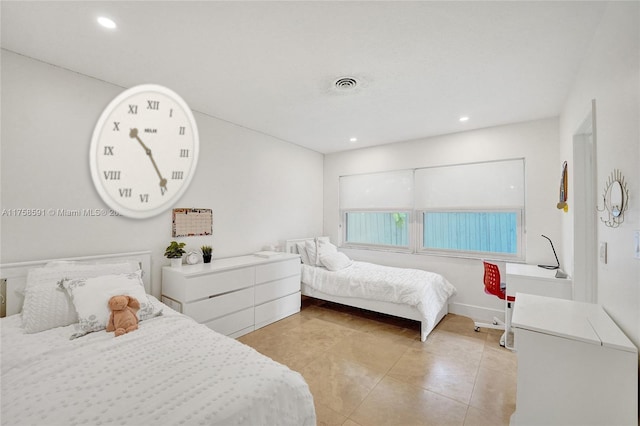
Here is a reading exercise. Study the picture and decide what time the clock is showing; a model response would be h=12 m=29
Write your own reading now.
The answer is h=10 m=24
